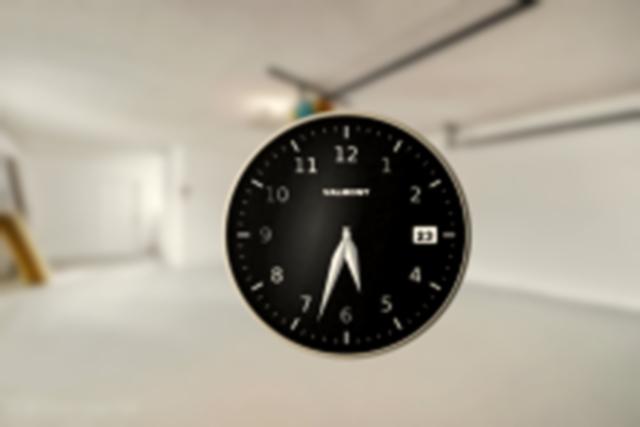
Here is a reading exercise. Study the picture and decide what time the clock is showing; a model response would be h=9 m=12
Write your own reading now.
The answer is h=5 m=33
